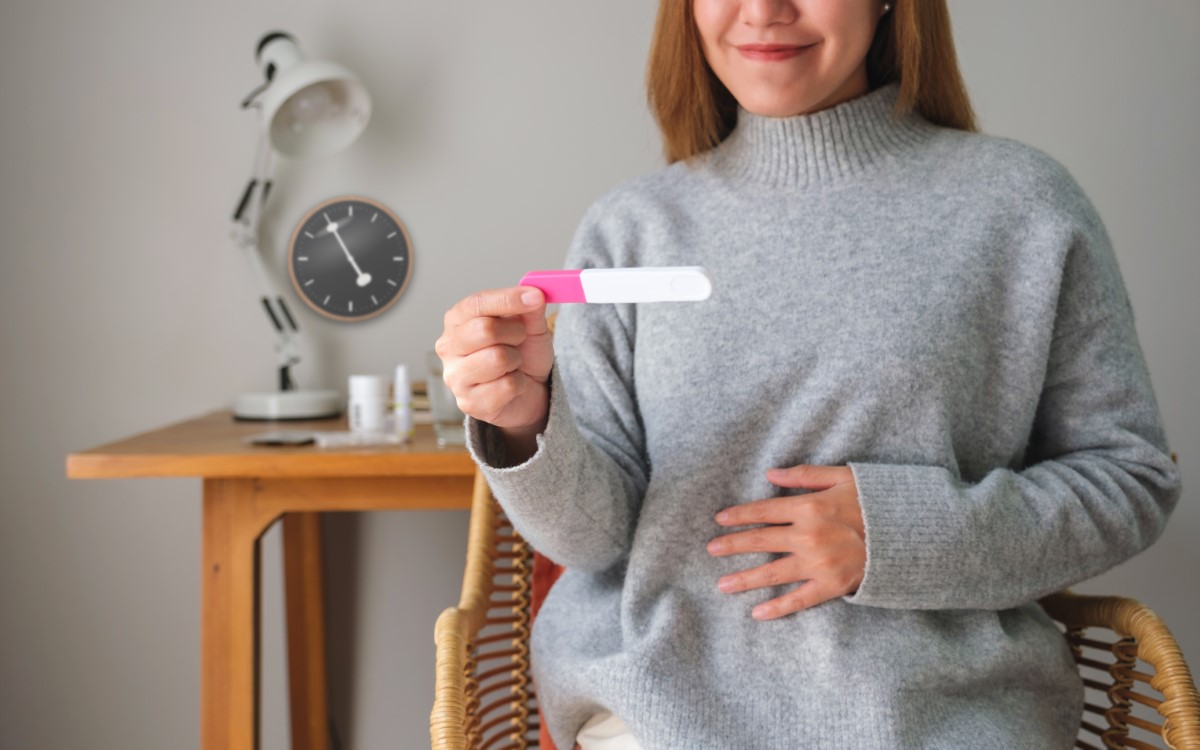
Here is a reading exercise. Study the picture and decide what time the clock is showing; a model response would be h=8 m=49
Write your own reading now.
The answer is h=4 m=55
